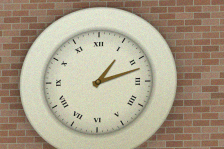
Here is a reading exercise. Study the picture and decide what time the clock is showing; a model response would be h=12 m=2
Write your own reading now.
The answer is h=1 m=12
